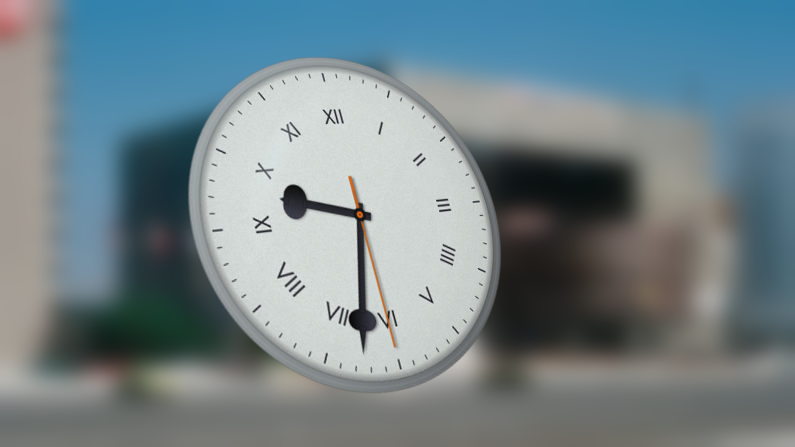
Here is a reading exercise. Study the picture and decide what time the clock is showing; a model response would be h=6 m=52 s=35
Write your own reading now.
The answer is h=9 m=32 s=30
